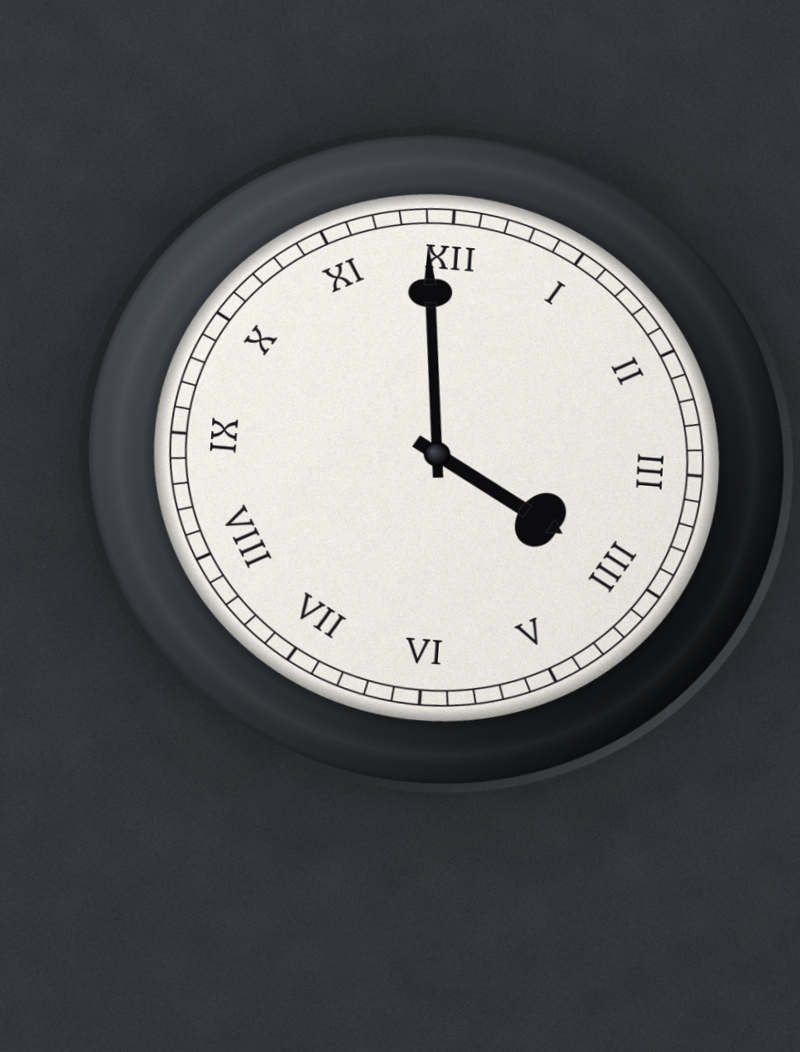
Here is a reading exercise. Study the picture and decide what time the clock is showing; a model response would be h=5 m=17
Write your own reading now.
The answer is h=3 m=59
